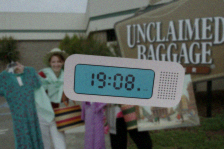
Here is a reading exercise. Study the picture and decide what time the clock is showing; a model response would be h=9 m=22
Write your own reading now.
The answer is h=19 m=8
